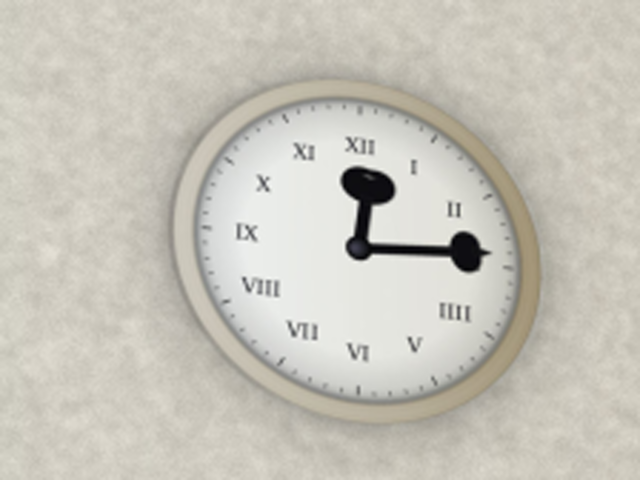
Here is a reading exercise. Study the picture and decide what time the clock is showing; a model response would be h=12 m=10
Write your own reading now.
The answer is h=12 m=14
